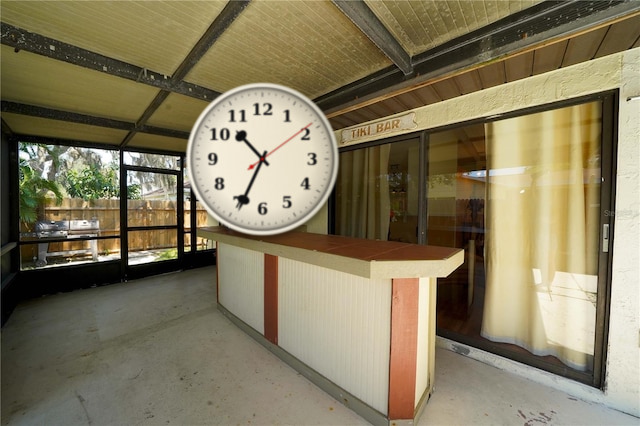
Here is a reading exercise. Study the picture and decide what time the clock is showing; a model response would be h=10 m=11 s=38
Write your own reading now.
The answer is h=10 m=34 s=9
